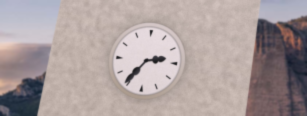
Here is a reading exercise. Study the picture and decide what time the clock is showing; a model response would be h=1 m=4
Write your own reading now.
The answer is h=2 m=36
